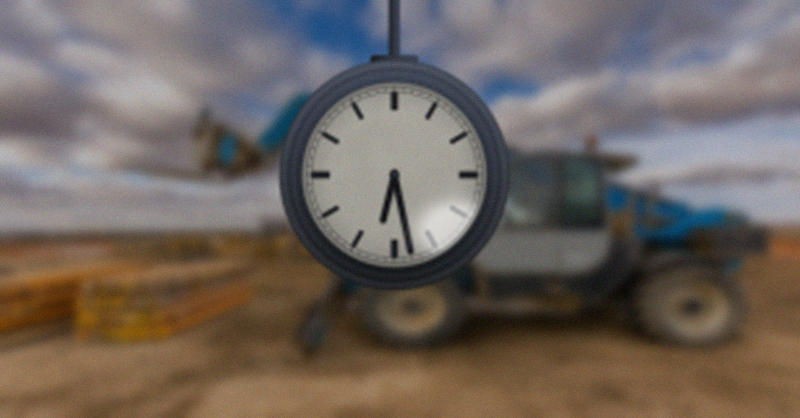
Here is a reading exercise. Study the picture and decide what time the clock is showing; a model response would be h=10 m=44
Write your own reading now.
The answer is h=6 m=28
